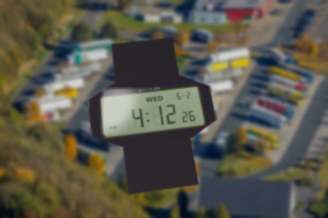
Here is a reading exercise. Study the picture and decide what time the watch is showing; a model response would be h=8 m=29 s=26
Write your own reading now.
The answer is h=4 m=12 s=26
